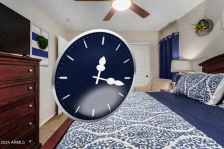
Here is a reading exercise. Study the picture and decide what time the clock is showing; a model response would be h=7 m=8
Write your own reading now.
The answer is h=12 m=17
